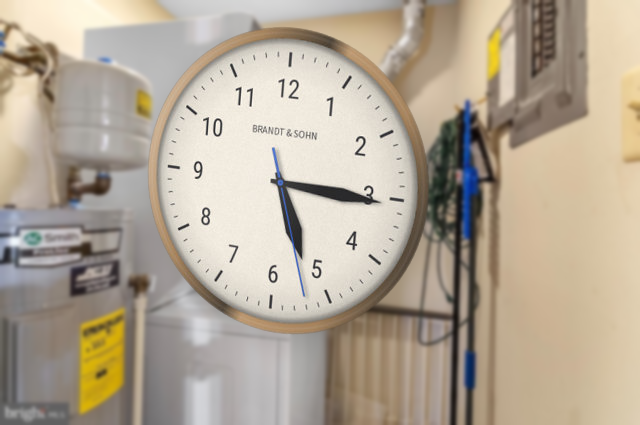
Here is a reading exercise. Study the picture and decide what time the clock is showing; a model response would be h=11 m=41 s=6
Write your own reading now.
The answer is h=5 m=15 s=27
